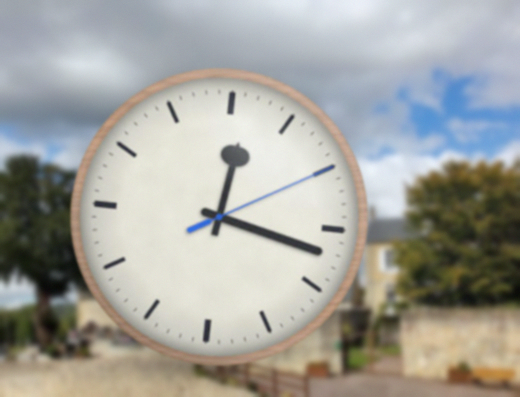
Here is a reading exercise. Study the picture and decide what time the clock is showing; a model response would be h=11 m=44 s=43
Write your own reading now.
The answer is h=12 m=17 s=10
